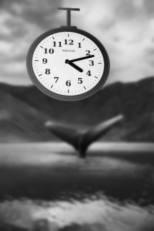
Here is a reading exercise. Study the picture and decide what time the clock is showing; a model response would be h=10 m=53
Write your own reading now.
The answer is h=4 m=12
